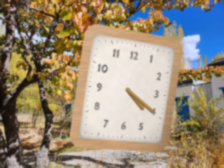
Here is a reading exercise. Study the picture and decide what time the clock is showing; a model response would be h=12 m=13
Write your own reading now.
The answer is h=4 m=20
